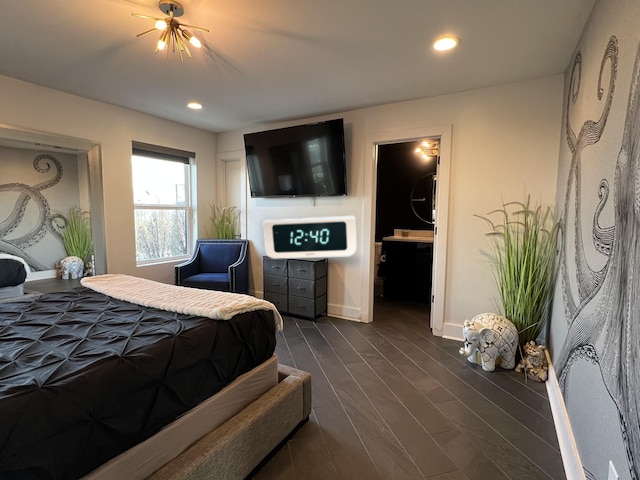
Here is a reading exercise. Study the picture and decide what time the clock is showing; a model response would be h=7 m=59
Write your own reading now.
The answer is h=12 m=40
